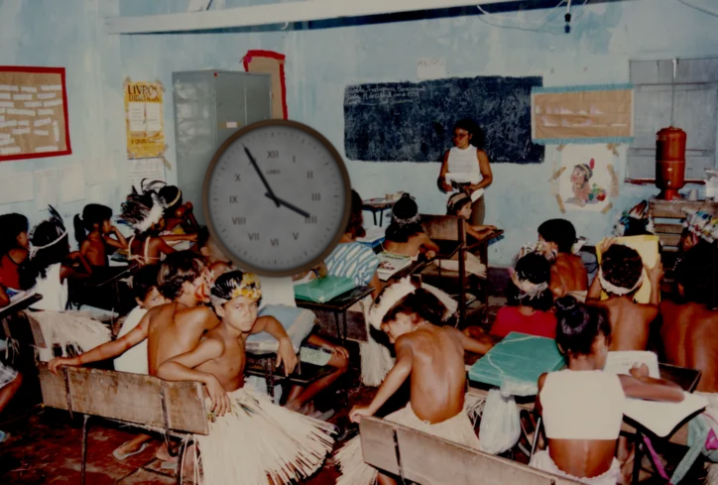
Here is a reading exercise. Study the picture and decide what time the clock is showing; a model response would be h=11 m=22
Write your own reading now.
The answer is h=3 m=55
